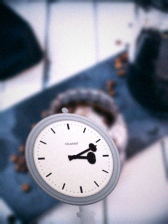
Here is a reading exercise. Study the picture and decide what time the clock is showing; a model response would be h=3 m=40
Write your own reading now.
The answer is h=3 m=11
